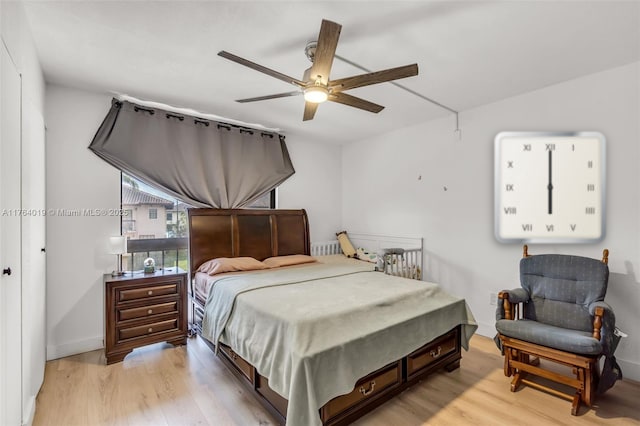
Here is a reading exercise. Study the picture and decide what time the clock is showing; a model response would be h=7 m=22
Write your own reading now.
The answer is h=6 m=0
